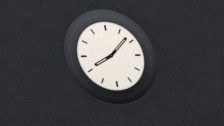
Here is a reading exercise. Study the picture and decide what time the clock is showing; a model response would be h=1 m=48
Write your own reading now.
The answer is h=8 m=8
